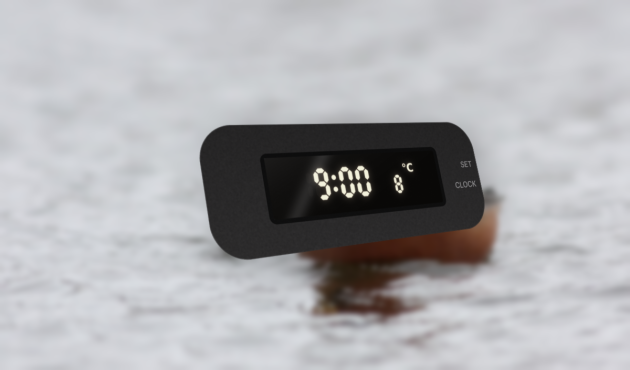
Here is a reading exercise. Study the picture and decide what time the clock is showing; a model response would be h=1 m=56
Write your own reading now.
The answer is h=9 m=0
